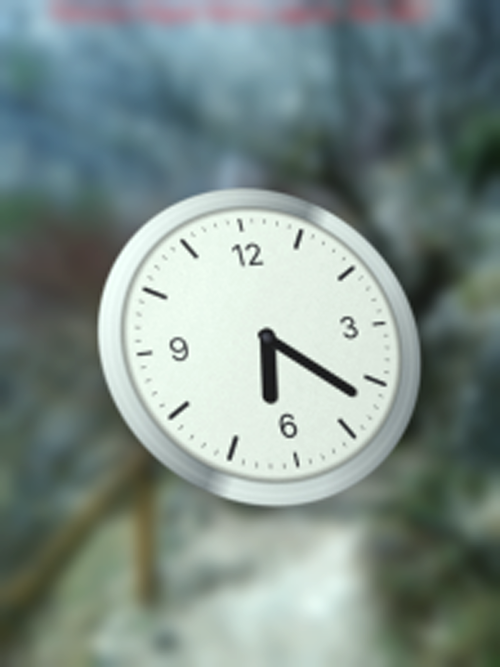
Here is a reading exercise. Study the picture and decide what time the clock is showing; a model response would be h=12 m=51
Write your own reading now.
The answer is h=6 m=22
